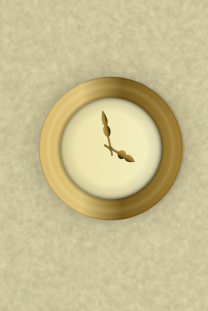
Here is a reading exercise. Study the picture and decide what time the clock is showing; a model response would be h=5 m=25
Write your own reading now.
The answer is h=3 m=58
